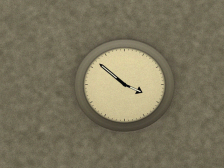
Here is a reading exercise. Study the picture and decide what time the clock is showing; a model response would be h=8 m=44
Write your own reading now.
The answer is h=3 m=52
